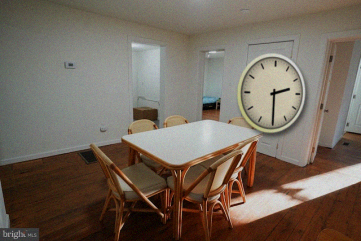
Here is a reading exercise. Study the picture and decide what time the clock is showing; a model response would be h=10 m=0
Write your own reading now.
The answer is h=2 m=30
